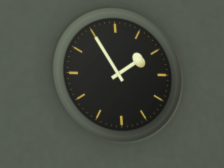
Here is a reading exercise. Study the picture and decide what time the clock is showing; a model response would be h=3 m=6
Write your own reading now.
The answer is h=1 m=55
